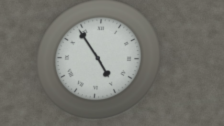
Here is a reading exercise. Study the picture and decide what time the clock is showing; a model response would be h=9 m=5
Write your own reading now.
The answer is h=4 m=54
